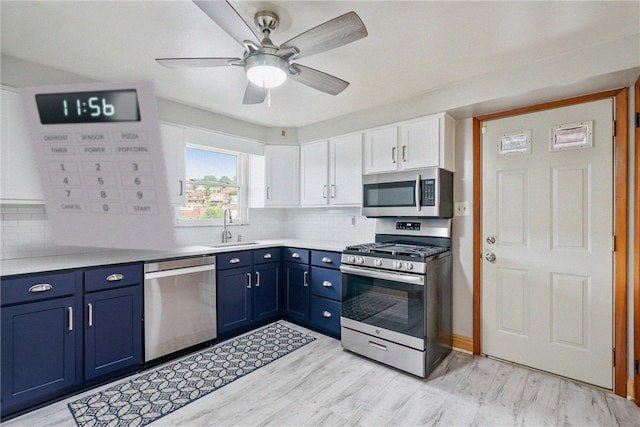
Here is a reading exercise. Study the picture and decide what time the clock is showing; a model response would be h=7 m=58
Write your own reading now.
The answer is h=11 m=56
